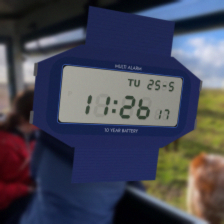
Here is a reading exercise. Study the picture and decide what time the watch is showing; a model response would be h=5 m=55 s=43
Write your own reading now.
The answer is h=11 m=26 s=17
